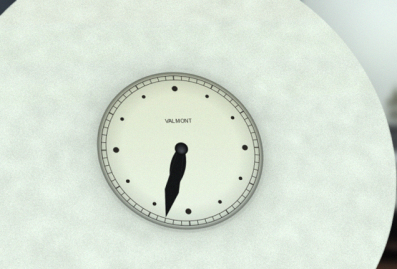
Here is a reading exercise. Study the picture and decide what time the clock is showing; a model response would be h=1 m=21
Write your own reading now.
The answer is h=6 m=33
